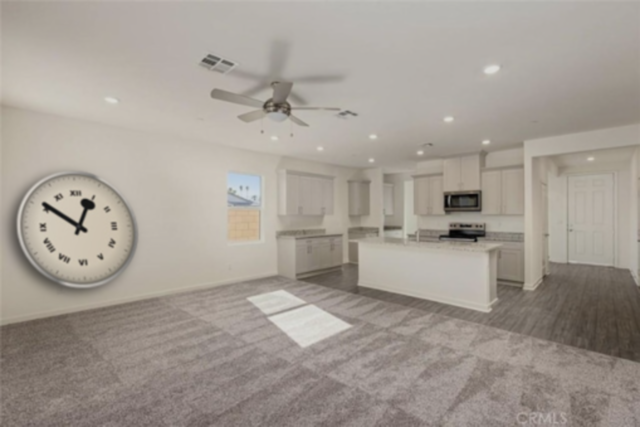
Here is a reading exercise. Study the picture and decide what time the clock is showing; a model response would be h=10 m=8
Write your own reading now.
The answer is h=12 m=51
